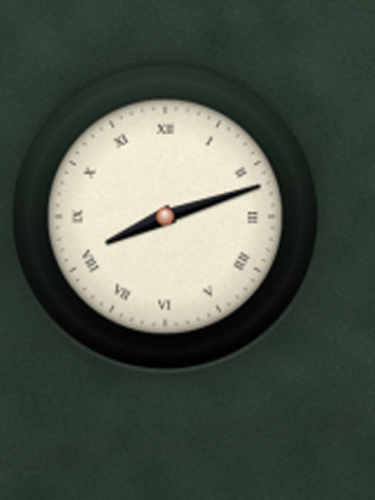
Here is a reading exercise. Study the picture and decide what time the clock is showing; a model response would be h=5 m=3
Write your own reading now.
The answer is h=8 m=12
